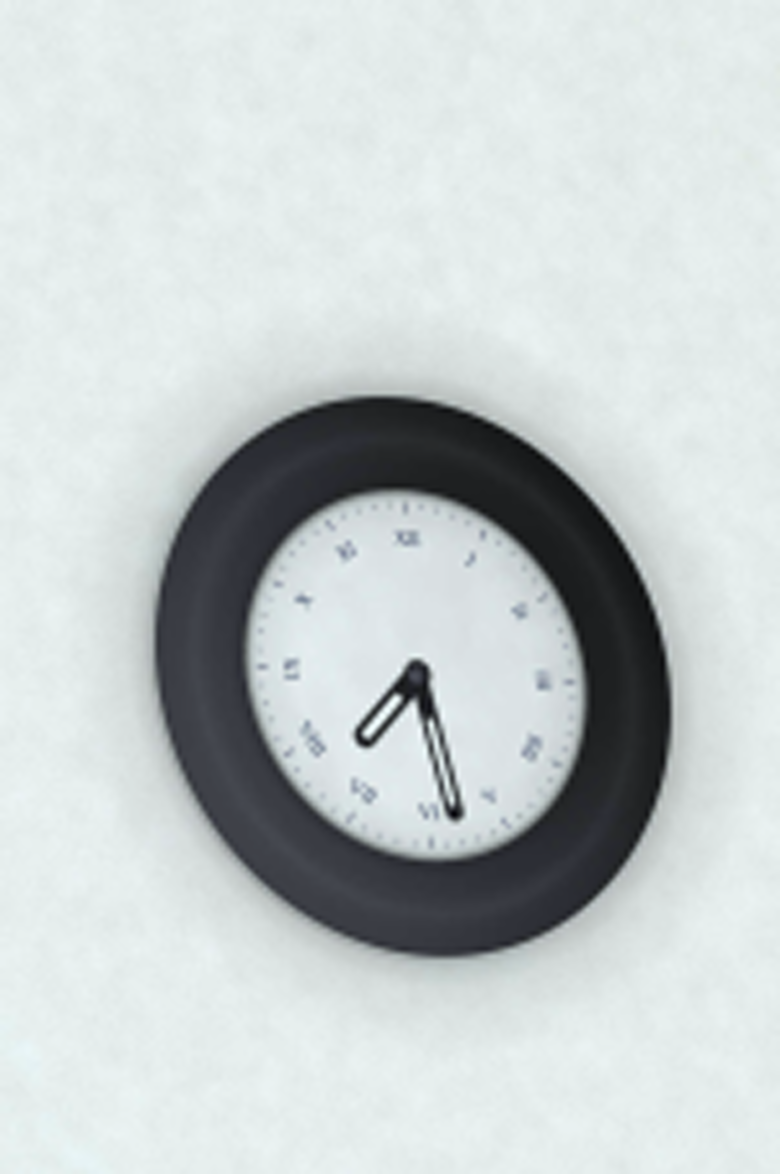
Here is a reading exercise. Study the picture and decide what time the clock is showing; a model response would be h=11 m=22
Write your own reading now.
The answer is h=7 m=28
